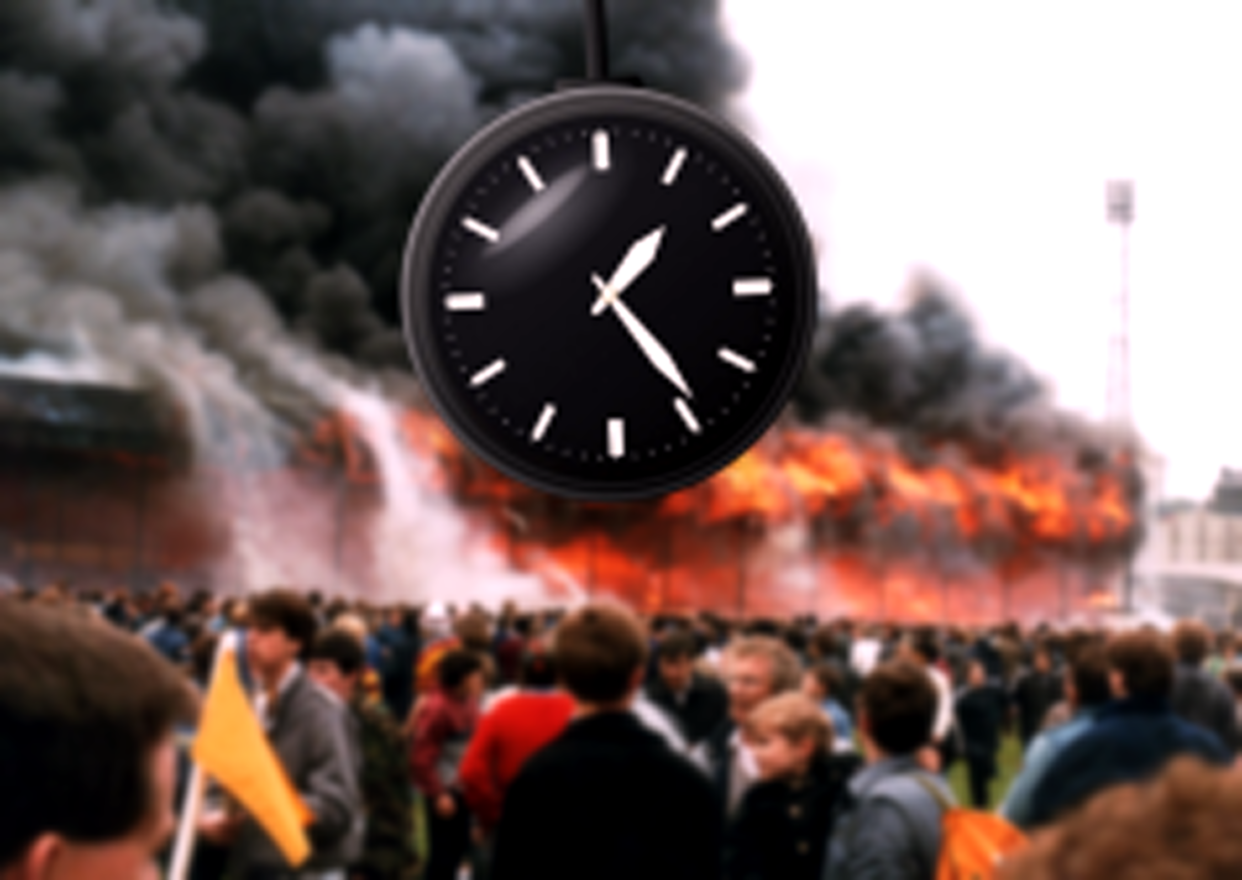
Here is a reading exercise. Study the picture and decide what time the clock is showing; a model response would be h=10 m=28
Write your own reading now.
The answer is h=1 m=24
